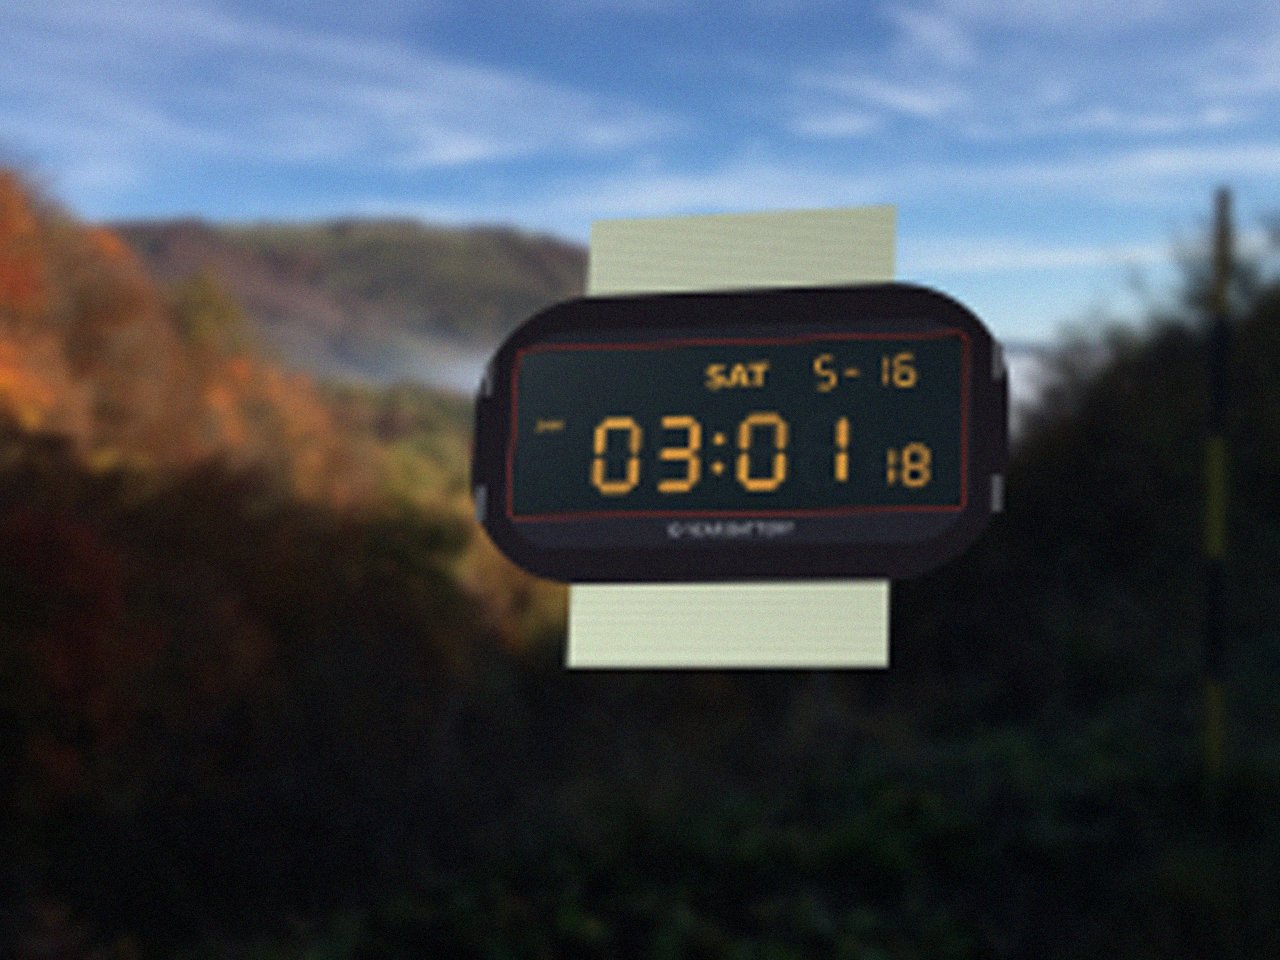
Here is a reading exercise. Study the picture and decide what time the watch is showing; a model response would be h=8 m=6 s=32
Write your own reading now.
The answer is h=3 m=1 s=18
